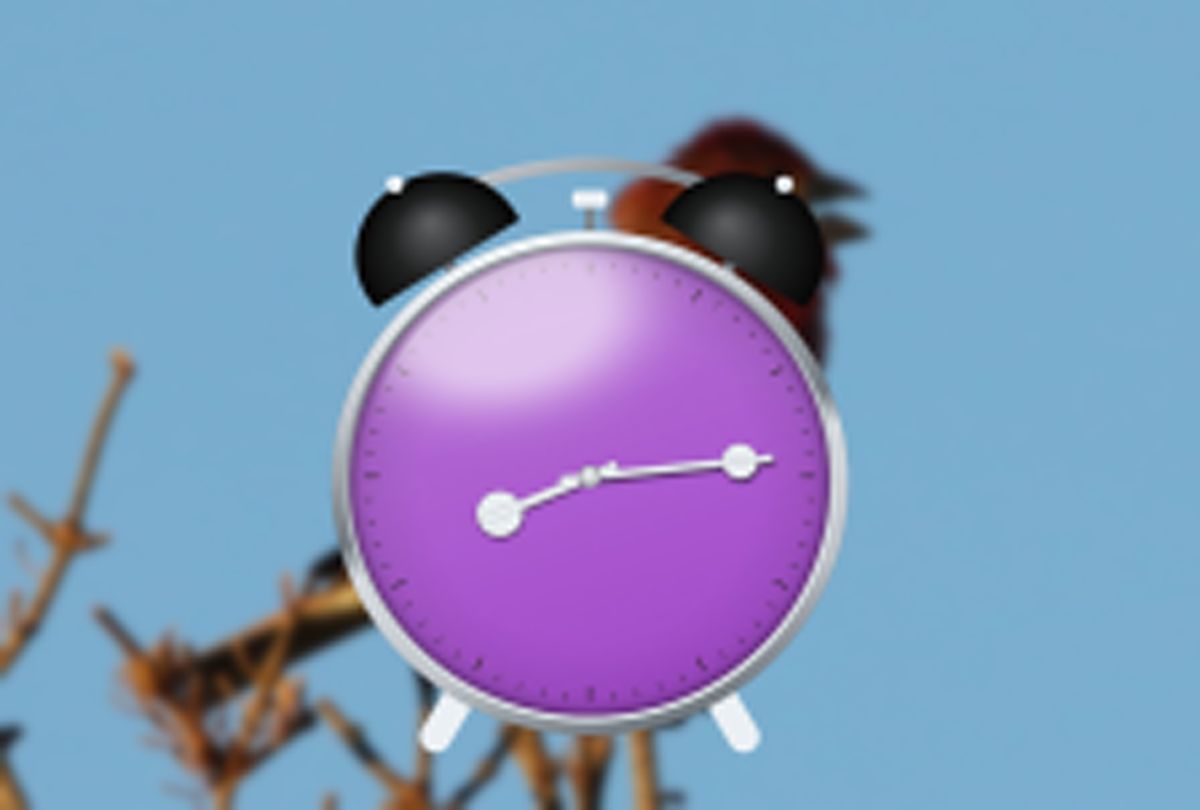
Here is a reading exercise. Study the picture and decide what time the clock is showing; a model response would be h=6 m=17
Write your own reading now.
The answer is h=8 m=14
